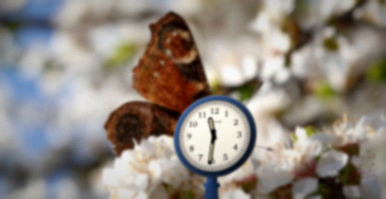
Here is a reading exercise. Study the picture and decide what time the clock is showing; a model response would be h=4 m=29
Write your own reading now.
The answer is h=11 m=31
